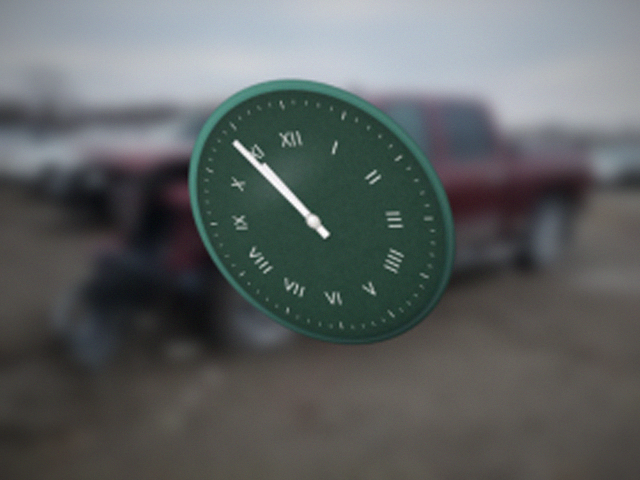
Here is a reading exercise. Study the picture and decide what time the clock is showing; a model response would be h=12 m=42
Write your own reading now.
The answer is h=10 m=54
